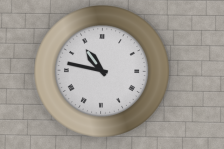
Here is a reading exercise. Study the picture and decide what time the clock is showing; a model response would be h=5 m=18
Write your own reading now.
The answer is h=10 m=47
